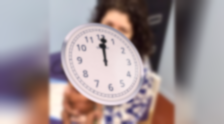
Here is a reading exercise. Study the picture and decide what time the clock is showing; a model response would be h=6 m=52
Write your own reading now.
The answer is h=12 m=1
